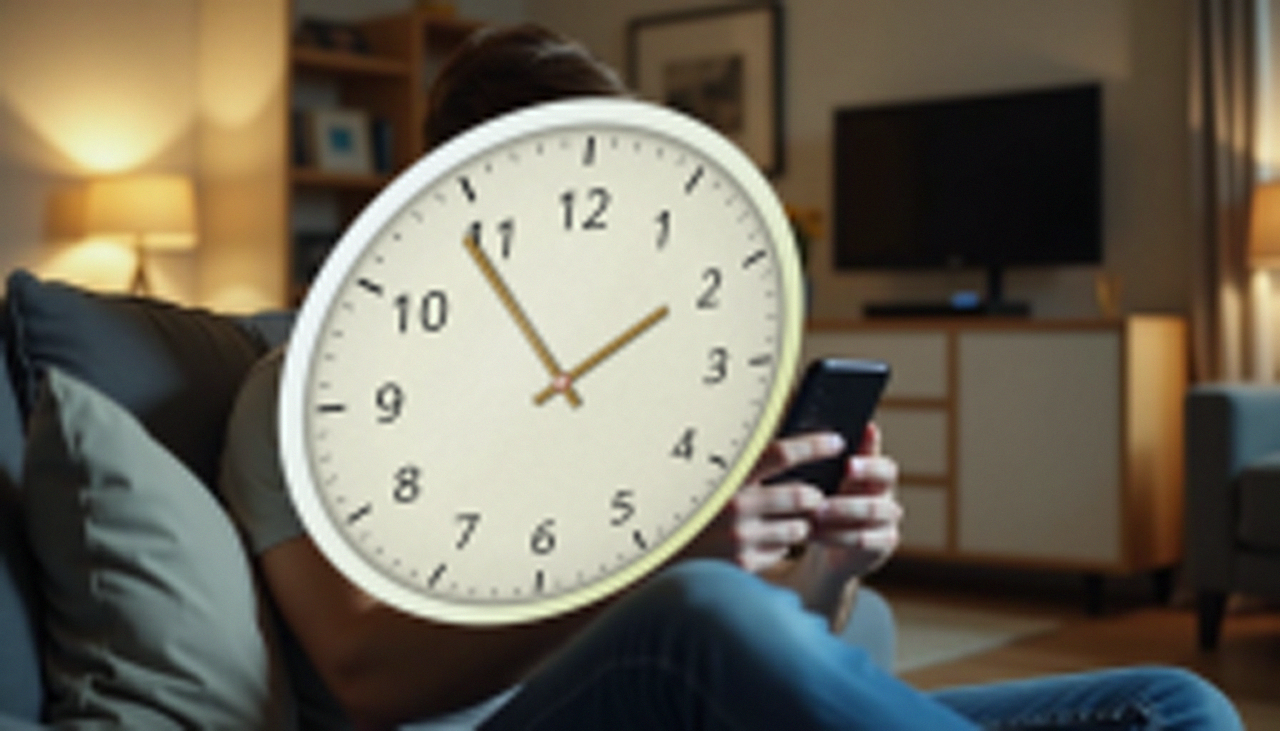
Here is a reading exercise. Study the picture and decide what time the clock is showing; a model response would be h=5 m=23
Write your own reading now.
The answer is h=1 m=54
